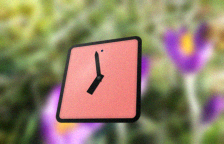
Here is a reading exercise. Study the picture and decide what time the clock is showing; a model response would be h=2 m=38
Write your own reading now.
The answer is h=6 m=58
